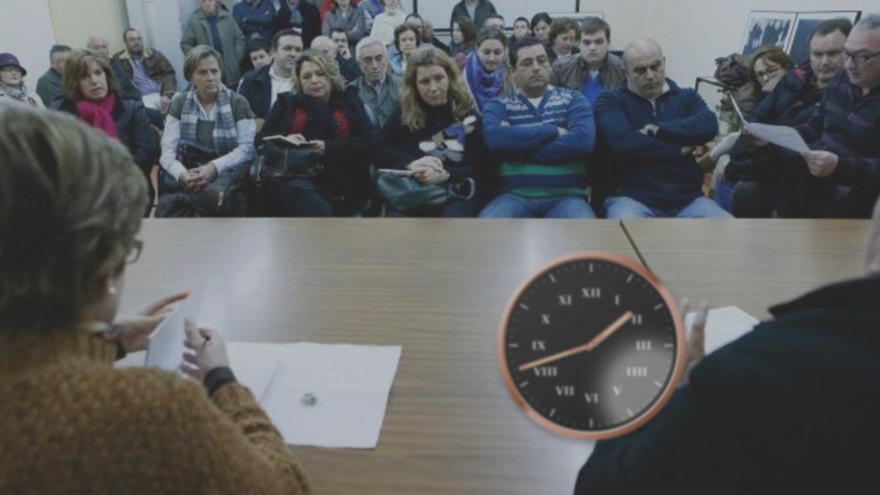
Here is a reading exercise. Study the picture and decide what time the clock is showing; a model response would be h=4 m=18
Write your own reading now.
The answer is h=1 m=42
